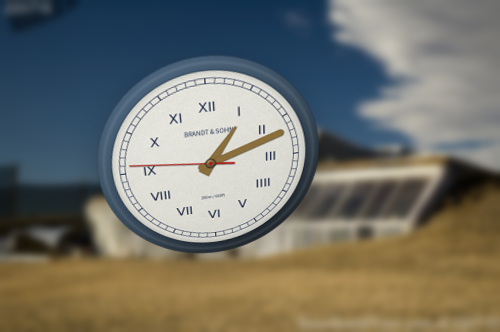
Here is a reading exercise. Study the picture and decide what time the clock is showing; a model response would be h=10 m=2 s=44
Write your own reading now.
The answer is h=1 m=11 s=46
